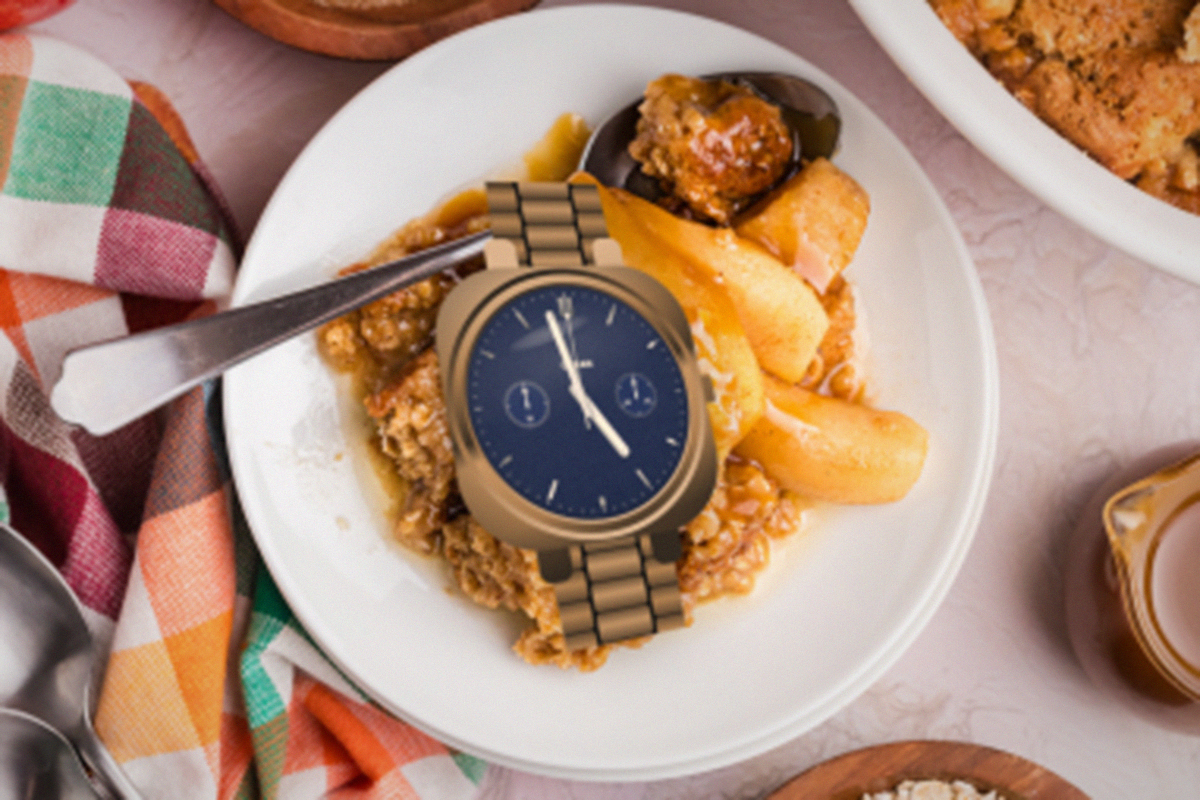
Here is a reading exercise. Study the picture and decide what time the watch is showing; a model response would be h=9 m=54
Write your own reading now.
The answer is h=4 m=58
